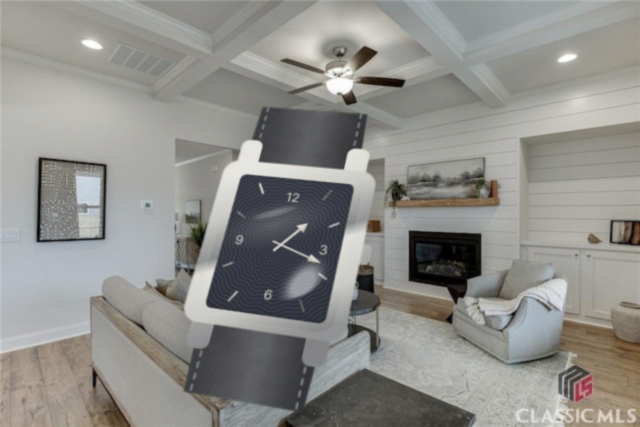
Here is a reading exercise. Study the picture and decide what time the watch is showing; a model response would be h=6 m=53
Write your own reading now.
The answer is h=1 m=18
